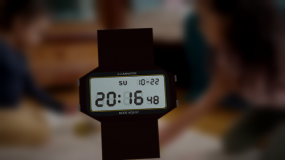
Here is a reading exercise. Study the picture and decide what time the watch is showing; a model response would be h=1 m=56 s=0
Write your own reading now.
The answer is h=20 m=16 s=48
